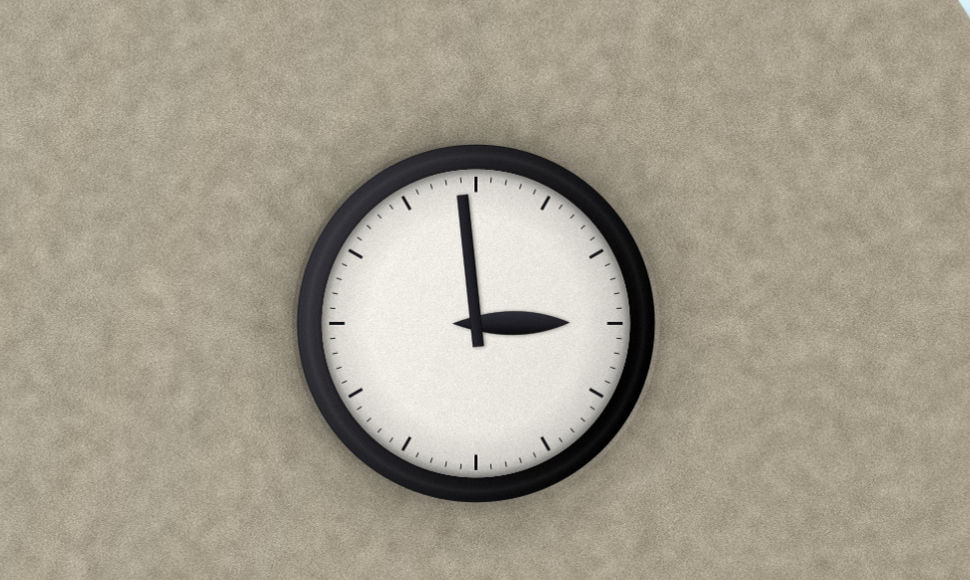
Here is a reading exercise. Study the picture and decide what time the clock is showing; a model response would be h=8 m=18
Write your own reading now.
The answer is h=2 m=59
